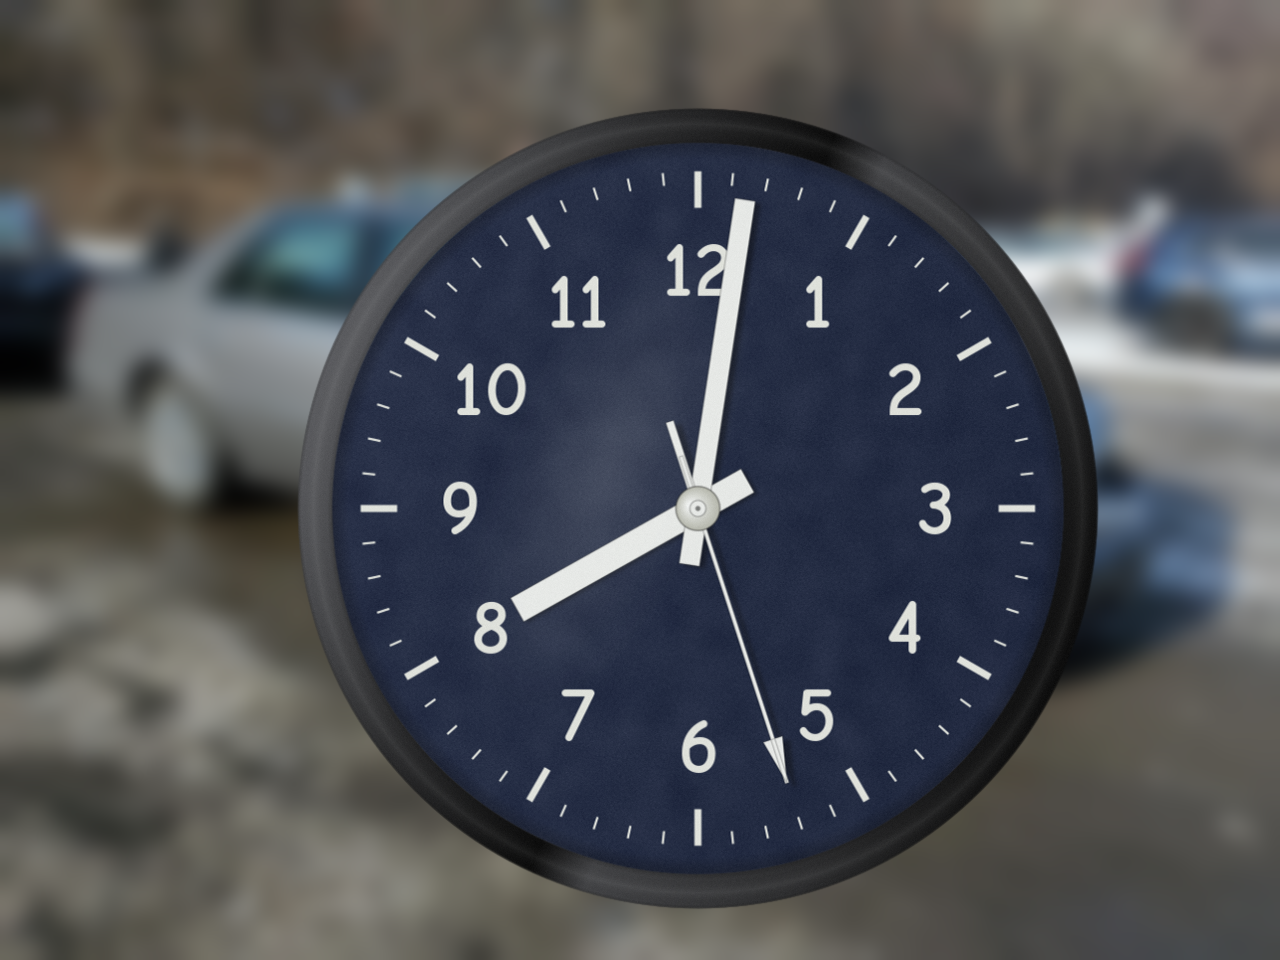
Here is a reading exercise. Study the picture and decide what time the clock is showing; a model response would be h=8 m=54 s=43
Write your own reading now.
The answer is h=8 m=1 s=27
